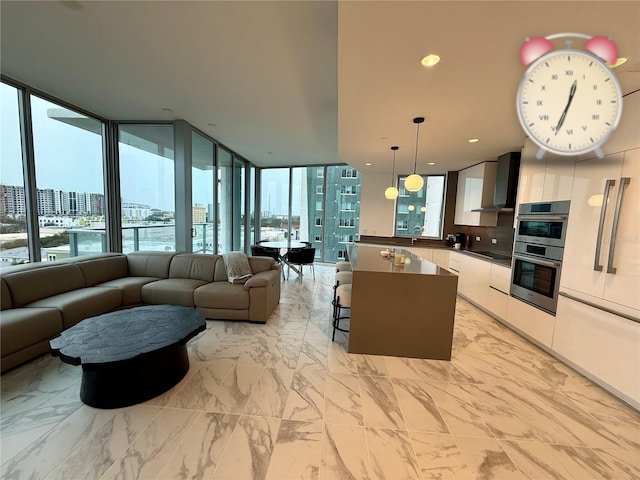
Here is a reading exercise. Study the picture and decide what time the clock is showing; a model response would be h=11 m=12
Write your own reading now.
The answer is h=12 m=34
